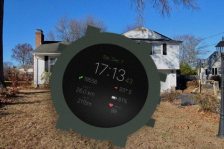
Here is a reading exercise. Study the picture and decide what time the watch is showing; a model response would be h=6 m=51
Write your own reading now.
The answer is h=17 m=13
